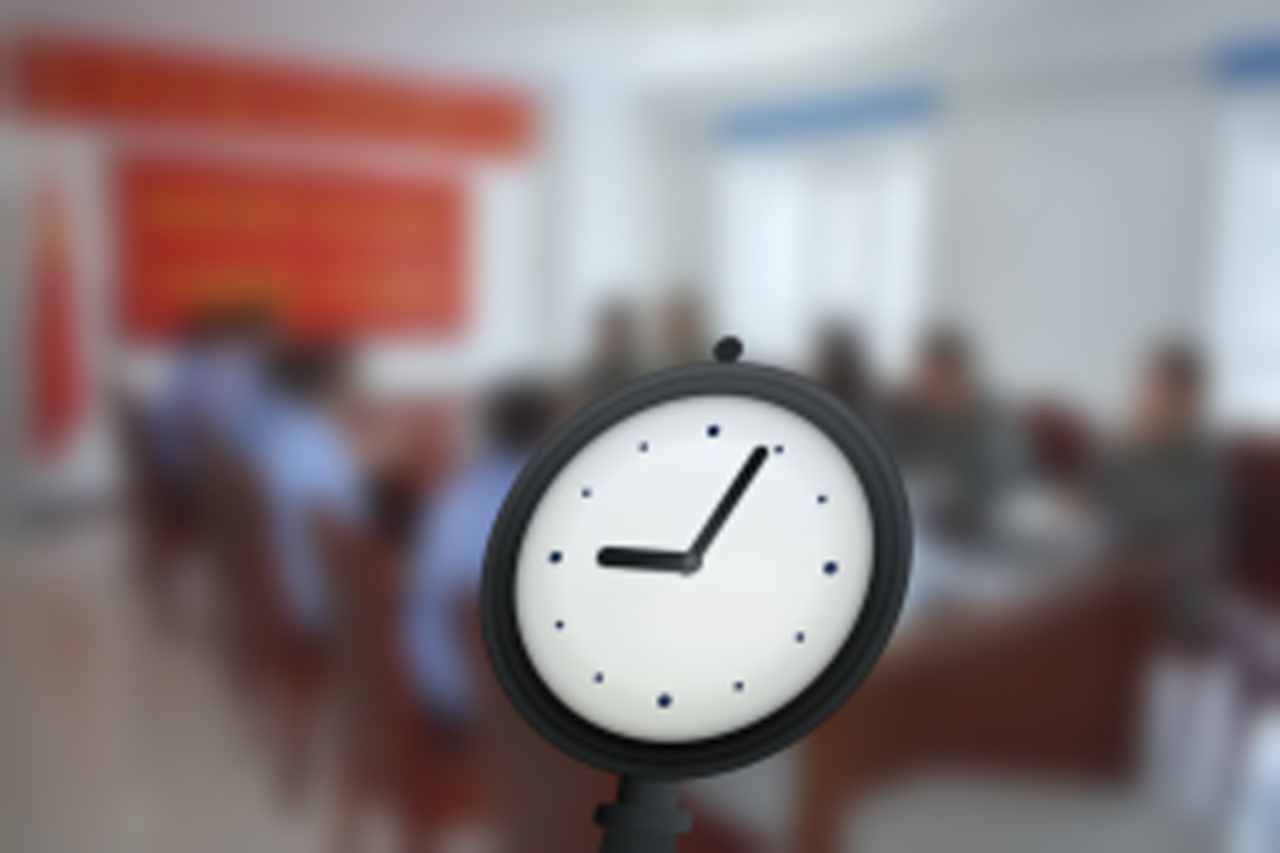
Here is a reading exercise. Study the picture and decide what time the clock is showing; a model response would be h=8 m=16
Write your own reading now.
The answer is h=9 m=4
